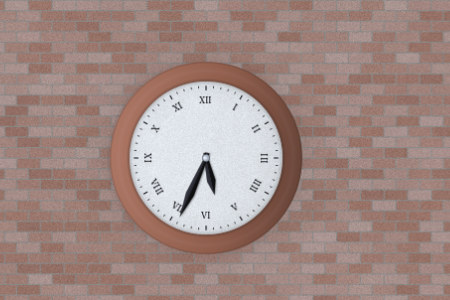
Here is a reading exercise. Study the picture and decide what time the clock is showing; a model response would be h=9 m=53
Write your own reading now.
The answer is h=5 m=34
